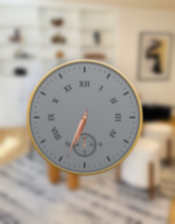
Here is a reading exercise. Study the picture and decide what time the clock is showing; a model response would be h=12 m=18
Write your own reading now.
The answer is h=6 m=34
